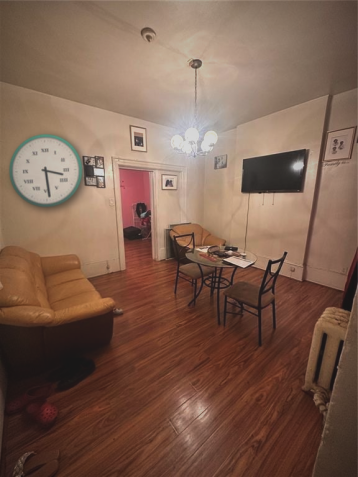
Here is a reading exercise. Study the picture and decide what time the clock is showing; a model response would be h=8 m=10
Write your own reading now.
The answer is h=3 m=29
